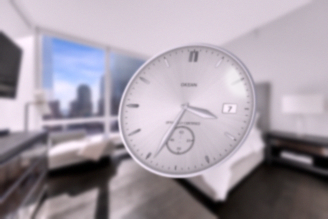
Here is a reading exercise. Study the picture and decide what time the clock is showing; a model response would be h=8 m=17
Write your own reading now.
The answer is h=3 m=34
